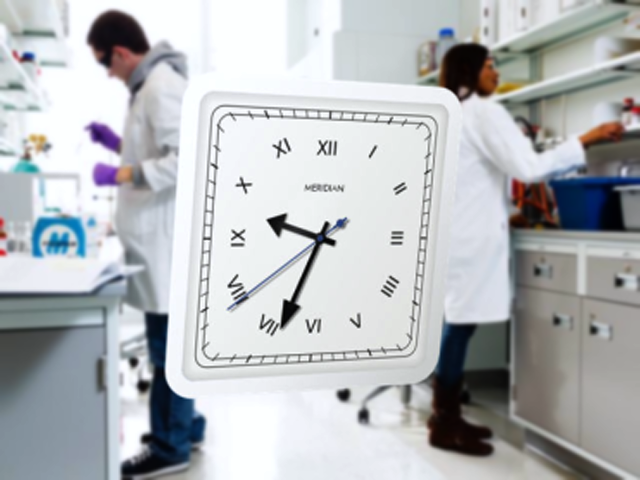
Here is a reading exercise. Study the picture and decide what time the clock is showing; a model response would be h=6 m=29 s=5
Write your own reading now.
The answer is h=9 m=33 s=39
